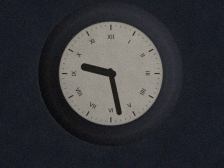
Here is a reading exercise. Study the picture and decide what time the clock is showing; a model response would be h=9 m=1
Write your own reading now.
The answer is h=9 m=28
